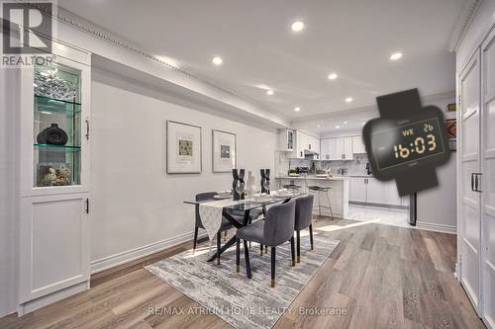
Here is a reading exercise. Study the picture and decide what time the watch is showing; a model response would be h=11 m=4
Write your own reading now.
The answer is h=16 m=3
